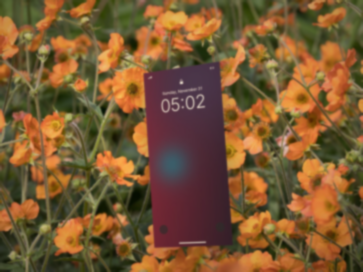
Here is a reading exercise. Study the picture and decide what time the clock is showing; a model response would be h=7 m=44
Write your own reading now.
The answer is h=5 m=2
